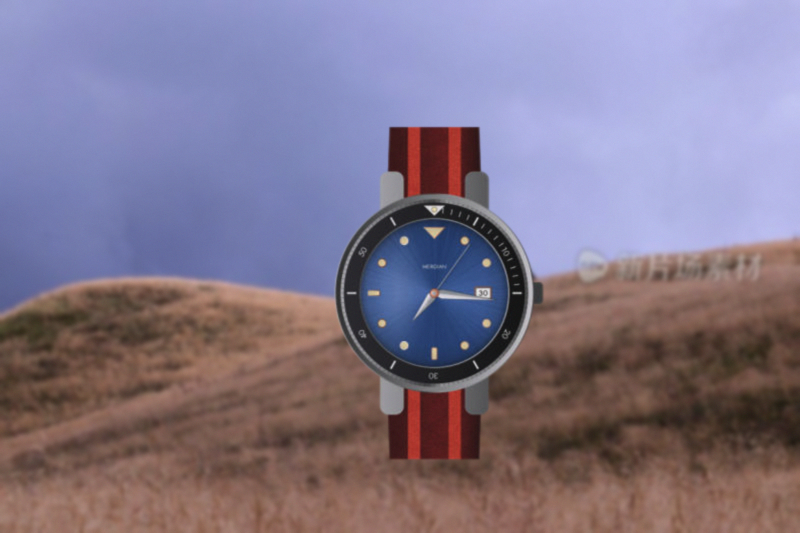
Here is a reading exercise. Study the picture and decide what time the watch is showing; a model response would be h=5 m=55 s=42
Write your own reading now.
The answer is h=7 m=16 s=6
